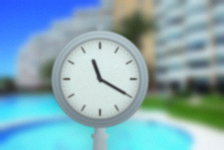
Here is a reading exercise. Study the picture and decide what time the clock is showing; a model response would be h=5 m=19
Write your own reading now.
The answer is h=11 m=20
